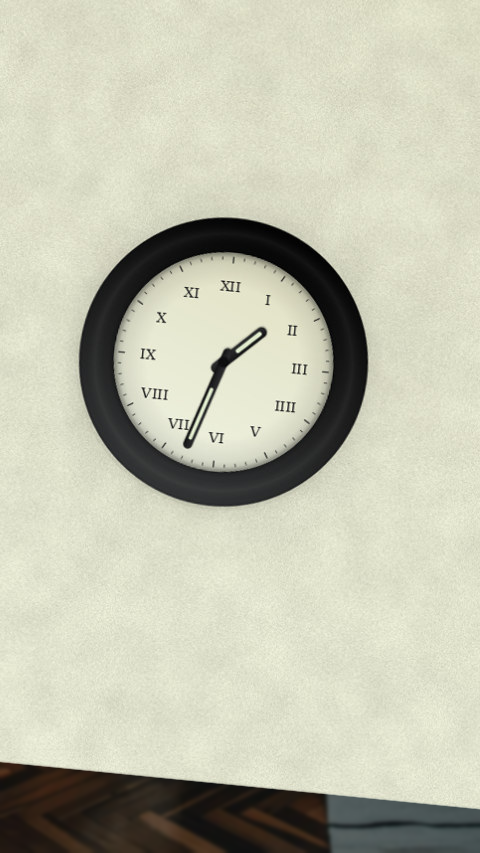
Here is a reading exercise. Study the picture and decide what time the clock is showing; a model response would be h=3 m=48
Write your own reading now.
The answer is h=1 m=33
